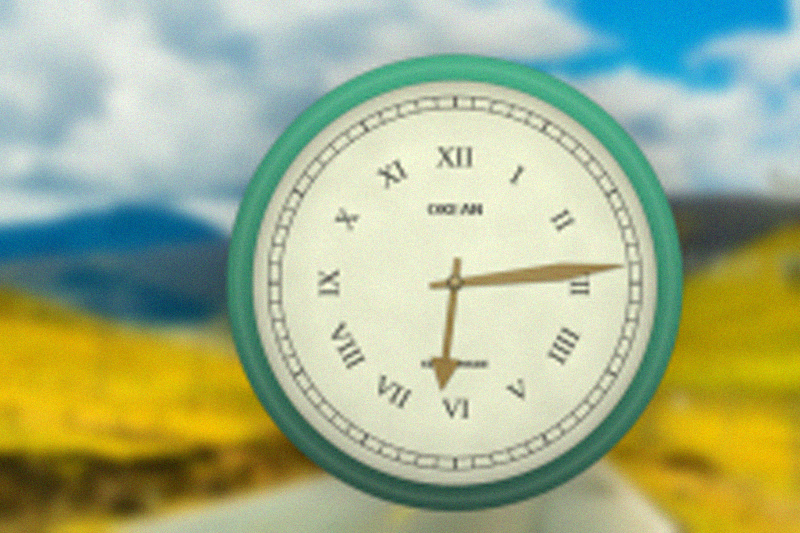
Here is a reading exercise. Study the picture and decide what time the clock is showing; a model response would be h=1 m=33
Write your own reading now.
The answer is h=6 m=14
